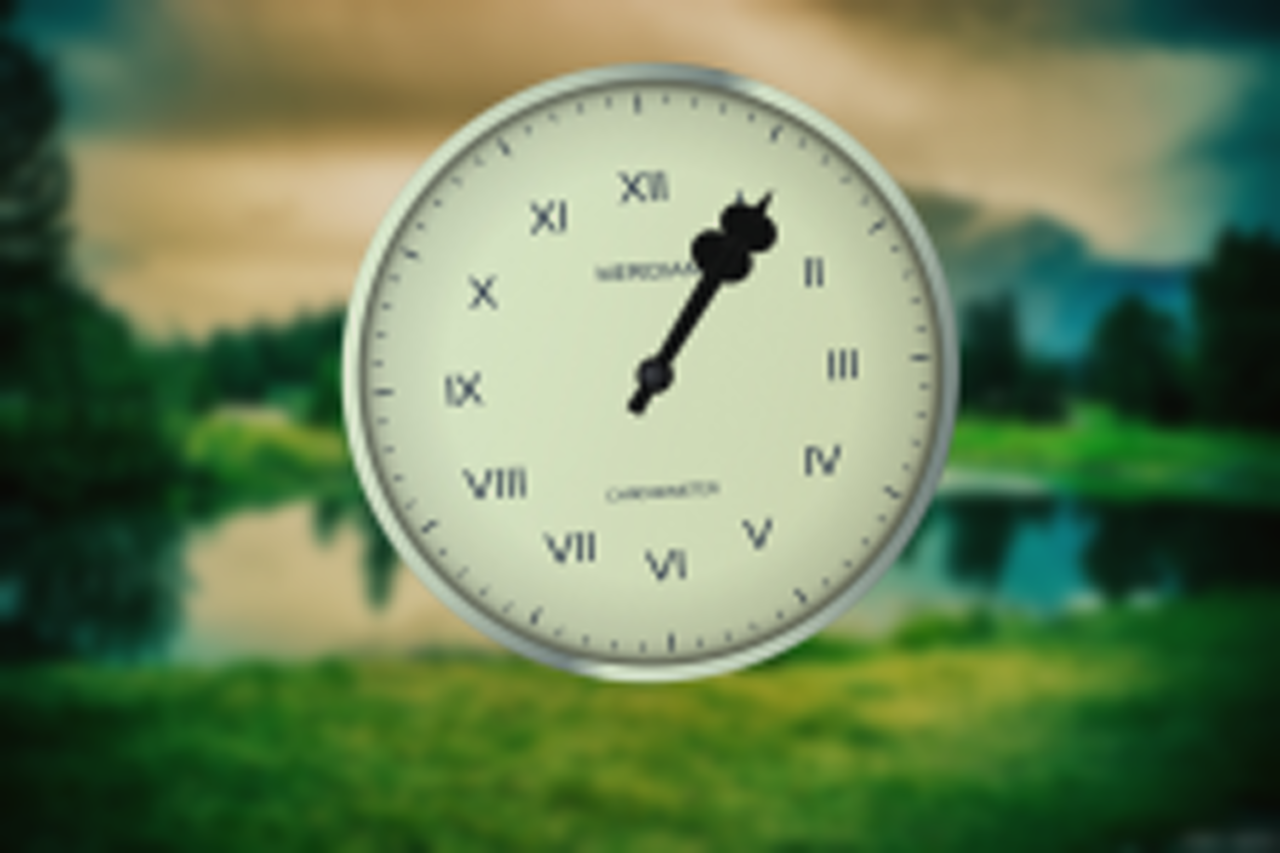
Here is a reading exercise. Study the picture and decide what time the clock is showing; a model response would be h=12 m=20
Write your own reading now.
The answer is h=1 m=6
